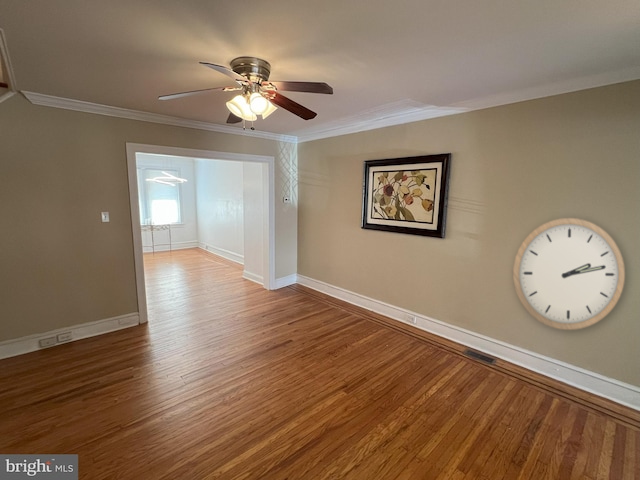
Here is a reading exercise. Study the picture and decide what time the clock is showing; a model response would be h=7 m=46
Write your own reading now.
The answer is h=2 m=13
